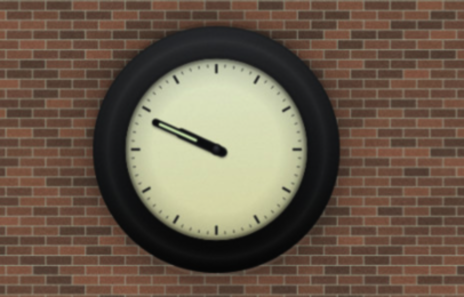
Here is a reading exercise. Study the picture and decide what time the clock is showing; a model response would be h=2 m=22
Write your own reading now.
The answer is h=9 m=49
